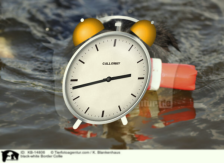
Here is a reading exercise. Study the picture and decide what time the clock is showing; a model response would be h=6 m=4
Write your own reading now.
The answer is h=2 m=43
